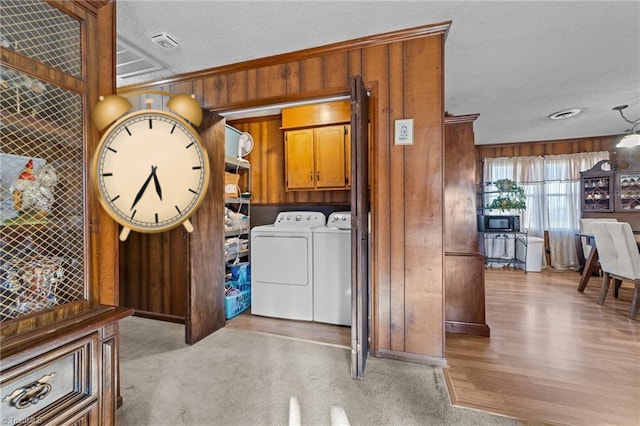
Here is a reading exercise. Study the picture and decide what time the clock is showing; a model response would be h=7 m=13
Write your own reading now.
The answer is h=5 m=36
